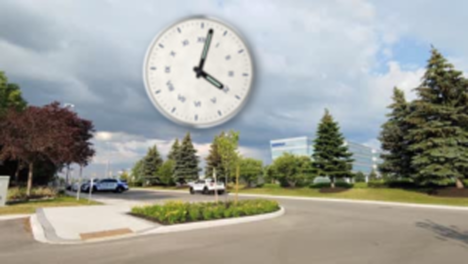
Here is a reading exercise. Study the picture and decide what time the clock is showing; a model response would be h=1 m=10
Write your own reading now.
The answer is h=4 m=2
